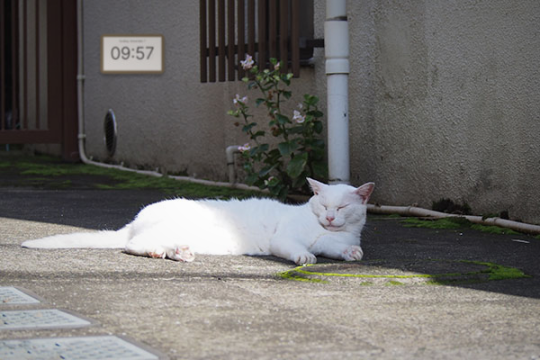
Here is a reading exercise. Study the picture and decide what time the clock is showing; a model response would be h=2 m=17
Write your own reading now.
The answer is h=9 m=57
